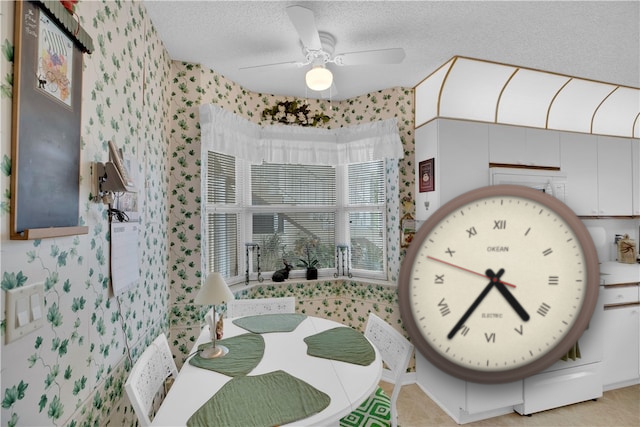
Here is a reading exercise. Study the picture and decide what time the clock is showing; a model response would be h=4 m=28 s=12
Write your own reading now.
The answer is h=4 m=35 s=48
